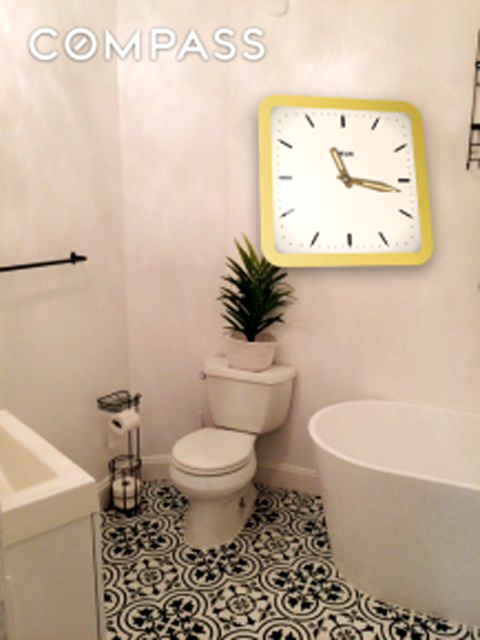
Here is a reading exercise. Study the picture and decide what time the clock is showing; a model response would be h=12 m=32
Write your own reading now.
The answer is h=11 m=17
